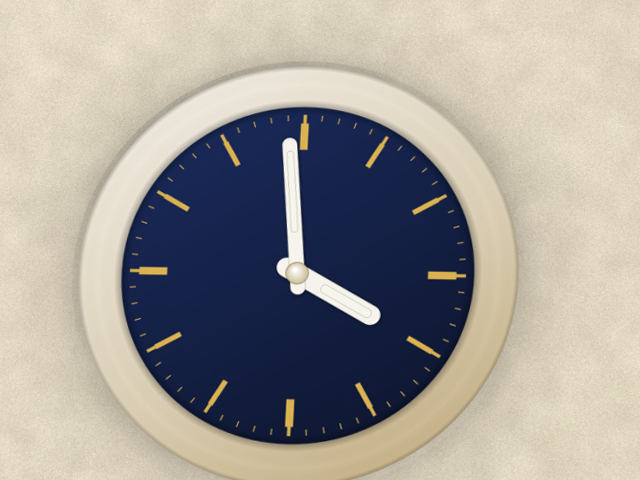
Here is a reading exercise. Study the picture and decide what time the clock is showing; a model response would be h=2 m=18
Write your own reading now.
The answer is h=3 m=59
